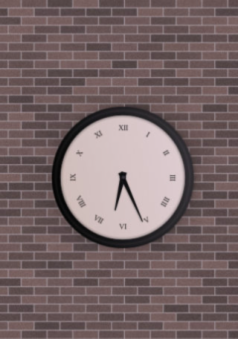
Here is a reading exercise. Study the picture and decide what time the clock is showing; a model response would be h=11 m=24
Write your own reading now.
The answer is h=6 m=26
